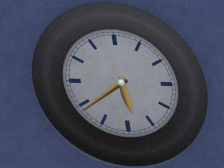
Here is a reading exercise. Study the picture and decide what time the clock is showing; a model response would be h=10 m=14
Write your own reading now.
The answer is h=5 m=39
